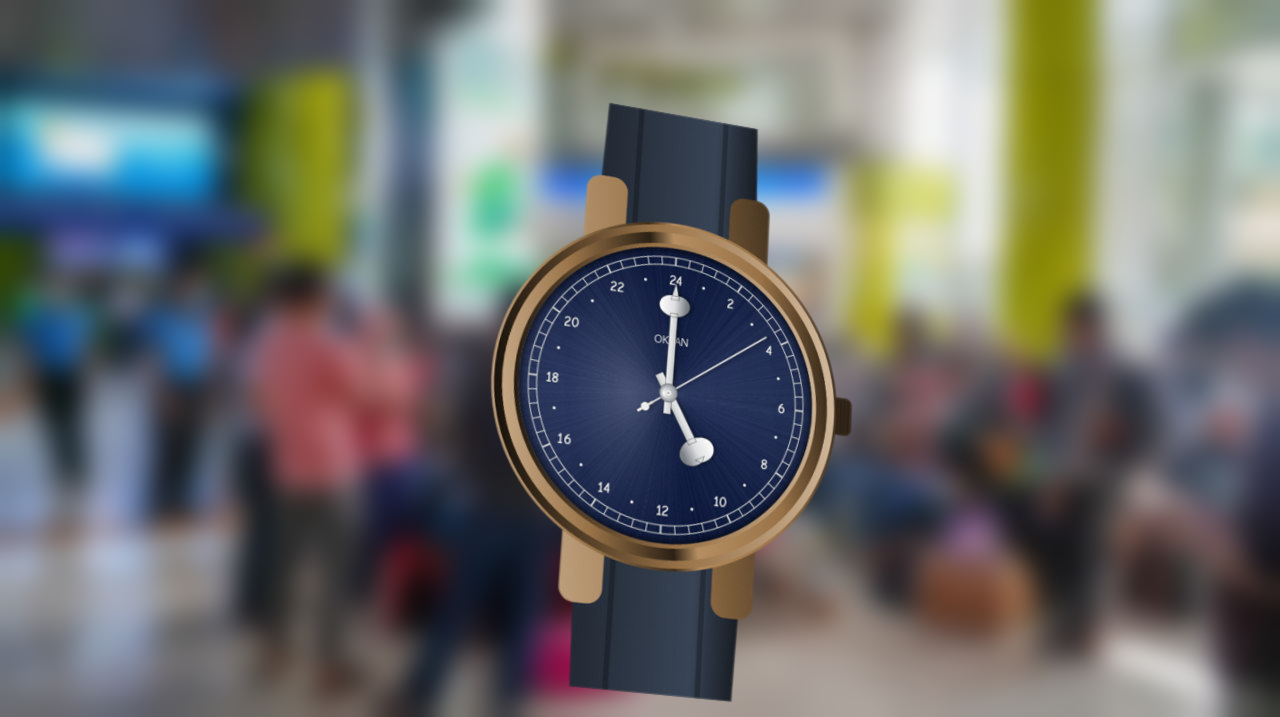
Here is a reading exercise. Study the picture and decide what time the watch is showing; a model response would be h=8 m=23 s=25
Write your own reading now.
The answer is h=10 m=0 s=9
